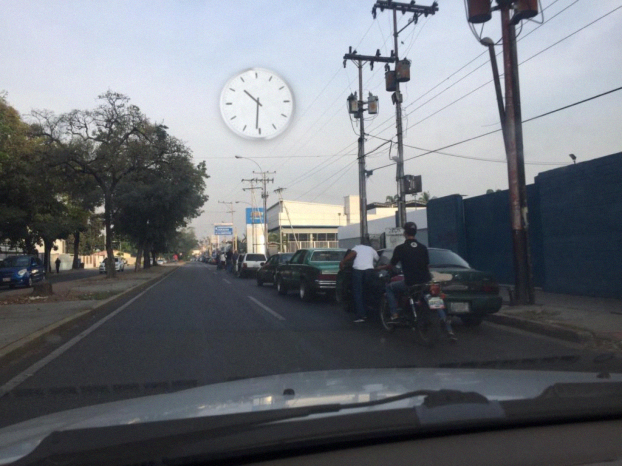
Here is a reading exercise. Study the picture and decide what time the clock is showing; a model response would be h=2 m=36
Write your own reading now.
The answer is h=10 m=31
